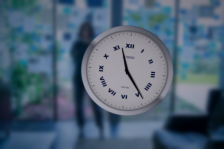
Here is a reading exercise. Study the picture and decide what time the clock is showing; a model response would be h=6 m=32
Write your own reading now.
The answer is h=11 m=24
